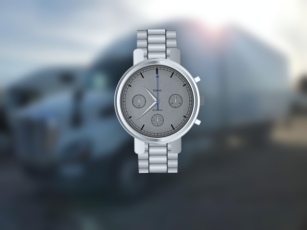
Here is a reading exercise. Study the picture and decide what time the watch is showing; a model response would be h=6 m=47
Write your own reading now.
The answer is h=10 m=38
